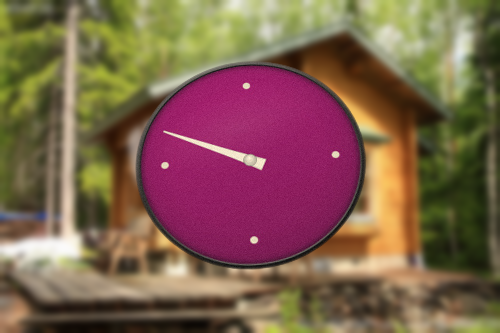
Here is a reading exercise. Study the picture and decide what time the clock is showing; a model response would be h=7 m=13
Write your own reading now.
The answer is h=9 m=49
